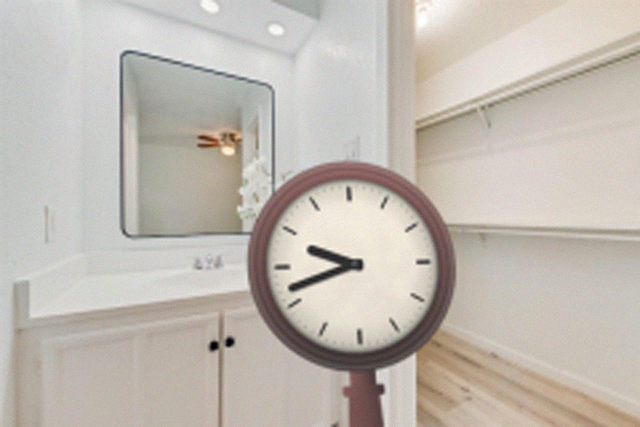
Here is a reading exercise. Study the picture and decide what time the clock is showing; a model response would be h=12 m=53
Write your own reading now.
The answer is h=9 m=42
